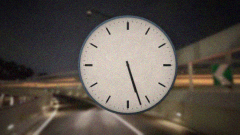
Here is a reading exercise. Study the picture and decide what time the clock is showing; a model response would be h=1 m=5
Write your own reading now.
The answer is h=5 m=27
